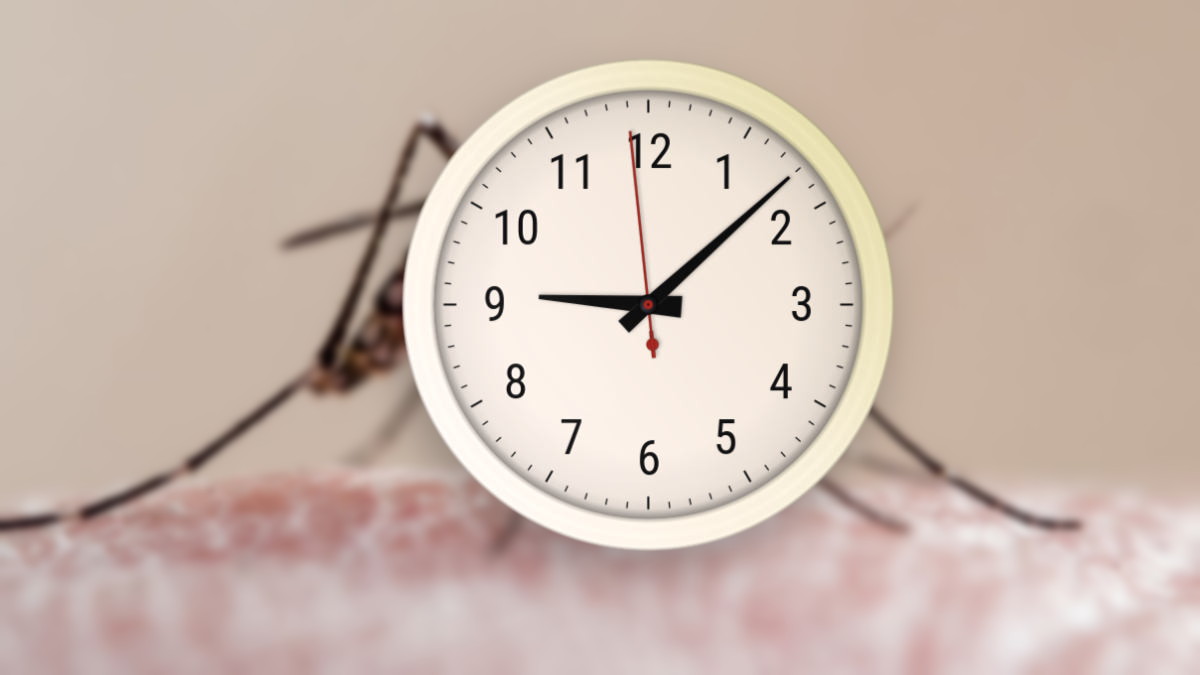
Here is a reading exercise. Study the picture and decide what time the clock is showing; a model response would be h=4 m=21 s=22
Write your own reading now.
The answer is h=9 m=7 s=59
